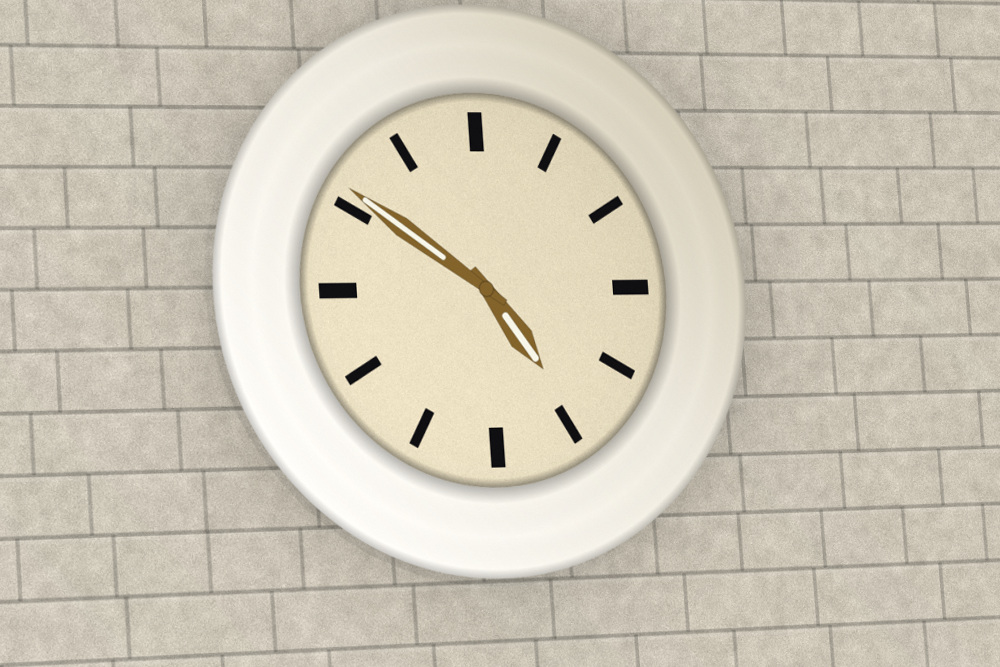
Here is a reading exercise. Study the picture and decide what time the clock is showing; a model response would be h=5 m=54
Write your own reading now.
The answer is h=4 m=51
